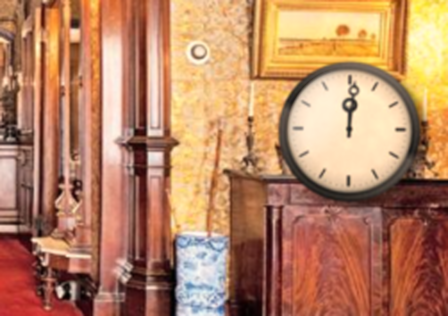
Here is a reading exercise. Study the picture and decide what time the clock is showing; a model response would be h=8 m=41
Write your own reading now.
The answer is h=12 m=1
